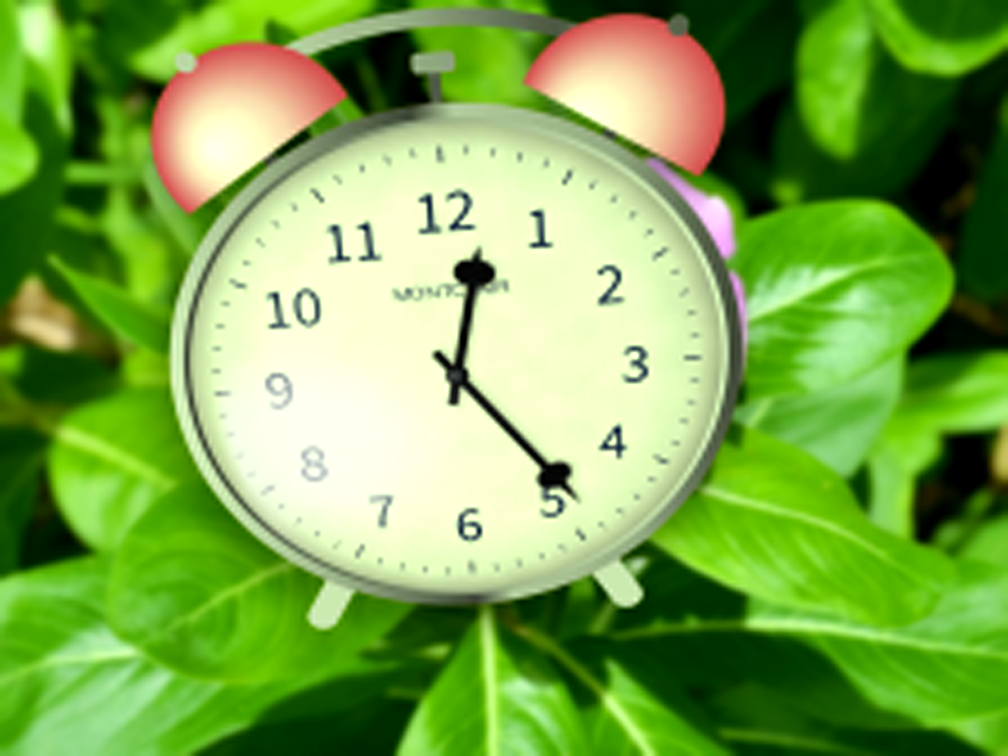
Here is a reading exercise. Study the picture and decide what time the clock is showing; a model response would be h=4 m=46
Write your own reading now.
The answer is h=12 m=24
